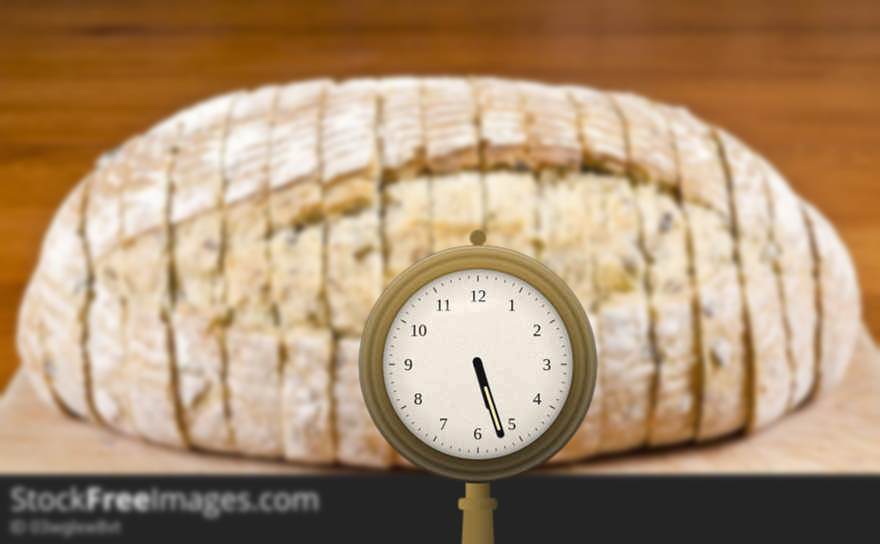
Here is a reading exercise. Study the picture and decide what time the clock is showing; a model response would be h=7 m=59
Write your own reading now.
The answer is h=5 m=27
